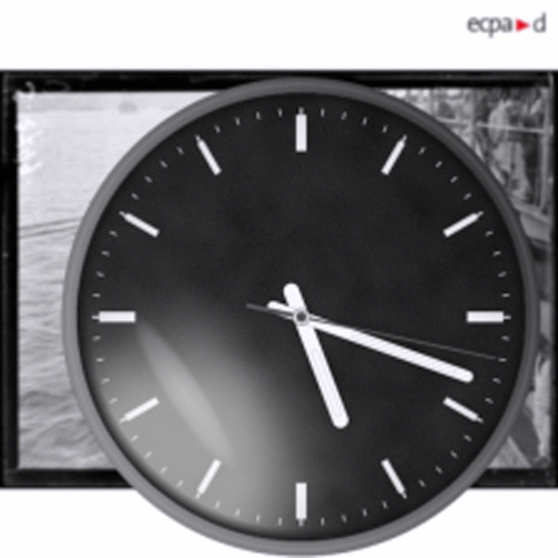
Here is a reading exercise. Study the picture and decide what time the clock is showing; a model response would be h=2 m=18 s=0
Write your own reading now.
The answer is h=5 m=18 s=17
